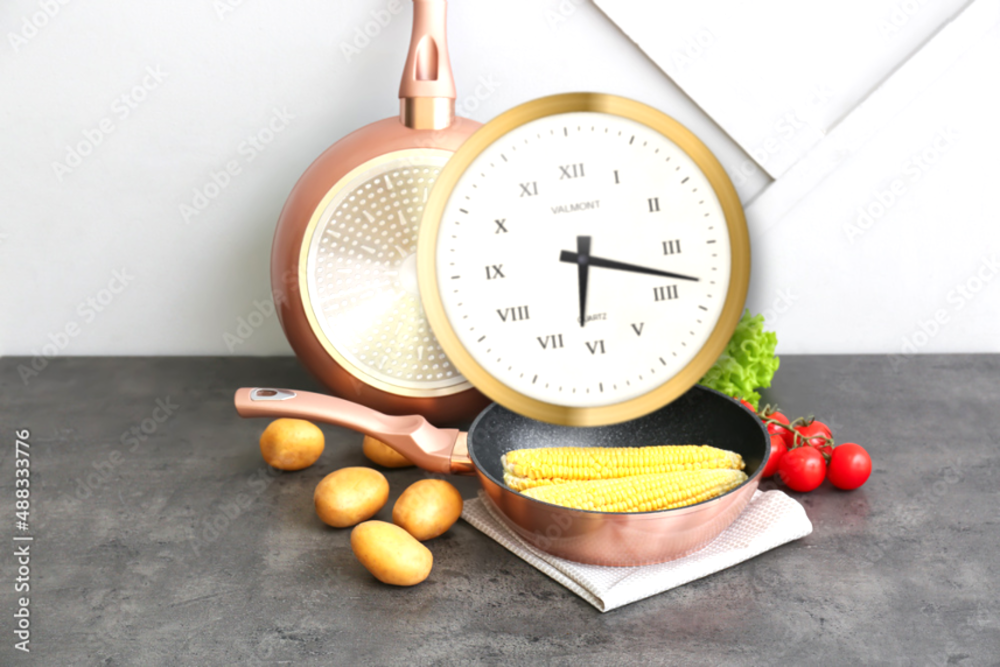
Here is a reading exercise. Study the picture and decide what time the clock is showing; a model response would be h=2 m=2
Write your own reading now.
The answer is h=6 m=18
